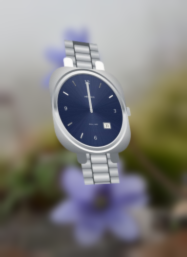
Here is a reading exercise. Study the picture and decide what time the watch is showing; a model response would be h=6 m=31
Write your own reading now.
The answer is h=12 m=0
